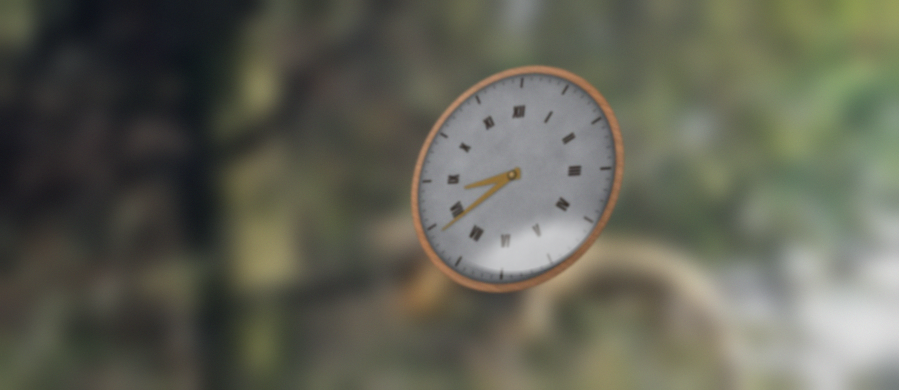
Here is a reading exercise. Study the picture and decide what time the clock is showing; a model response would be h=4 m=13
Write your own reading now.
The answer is h=8 m=39
